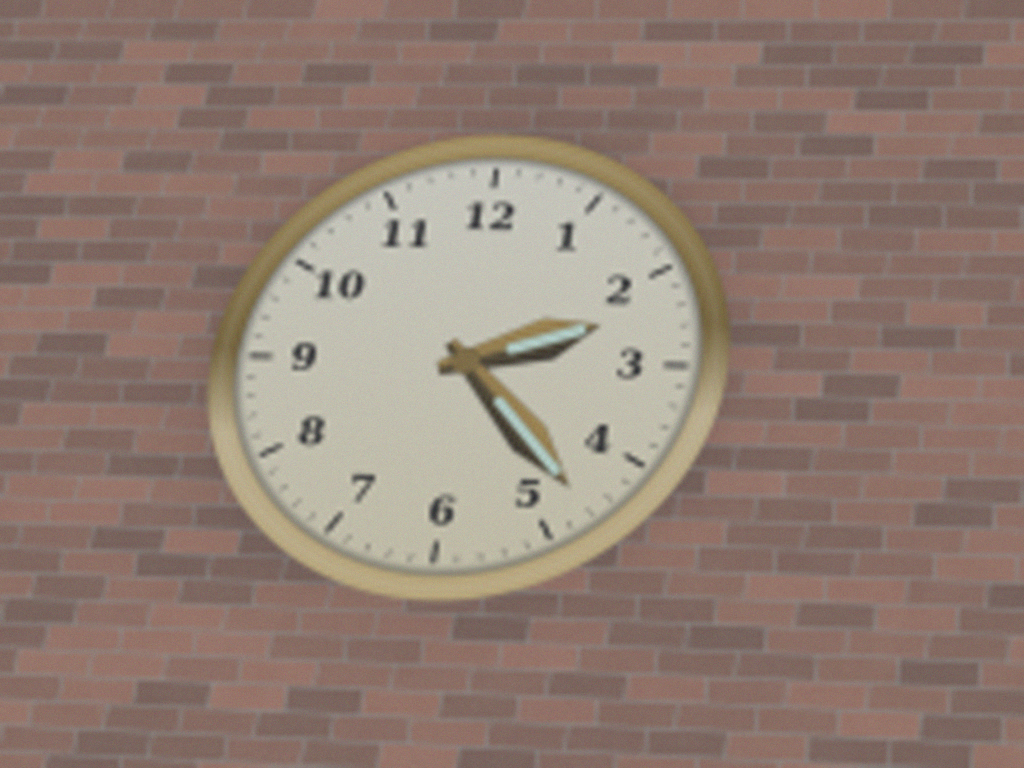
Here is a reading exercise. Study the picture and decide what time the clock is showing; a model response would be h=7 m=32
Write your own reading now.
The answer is h=2 m=23
